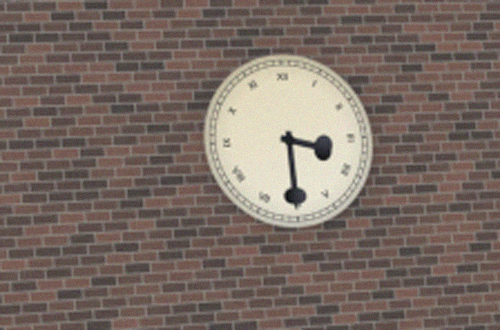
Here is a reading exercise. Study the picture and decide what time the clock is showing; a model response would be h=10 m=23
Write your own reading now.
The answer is h=3 m=30
